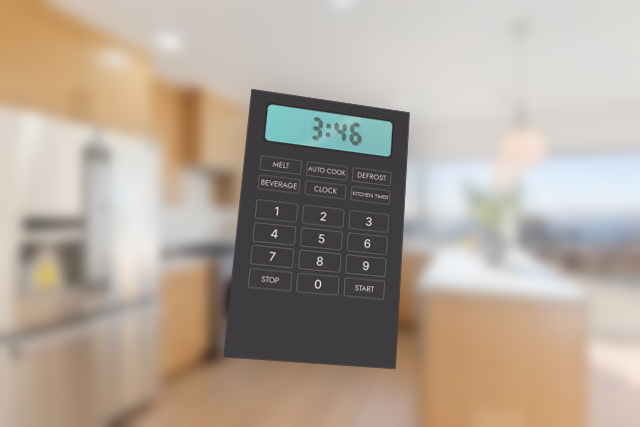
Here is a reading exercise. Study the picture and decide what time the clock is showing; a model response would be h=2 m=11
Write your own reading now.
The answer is h=3 m=46
